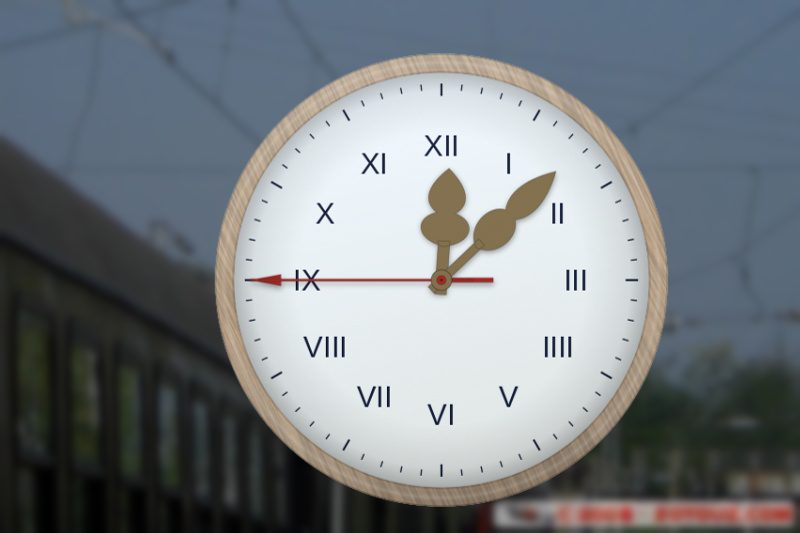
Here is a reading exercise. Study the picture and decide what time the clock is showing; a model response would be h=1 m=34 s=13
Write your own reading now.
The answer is h=12 m=7 s=45
